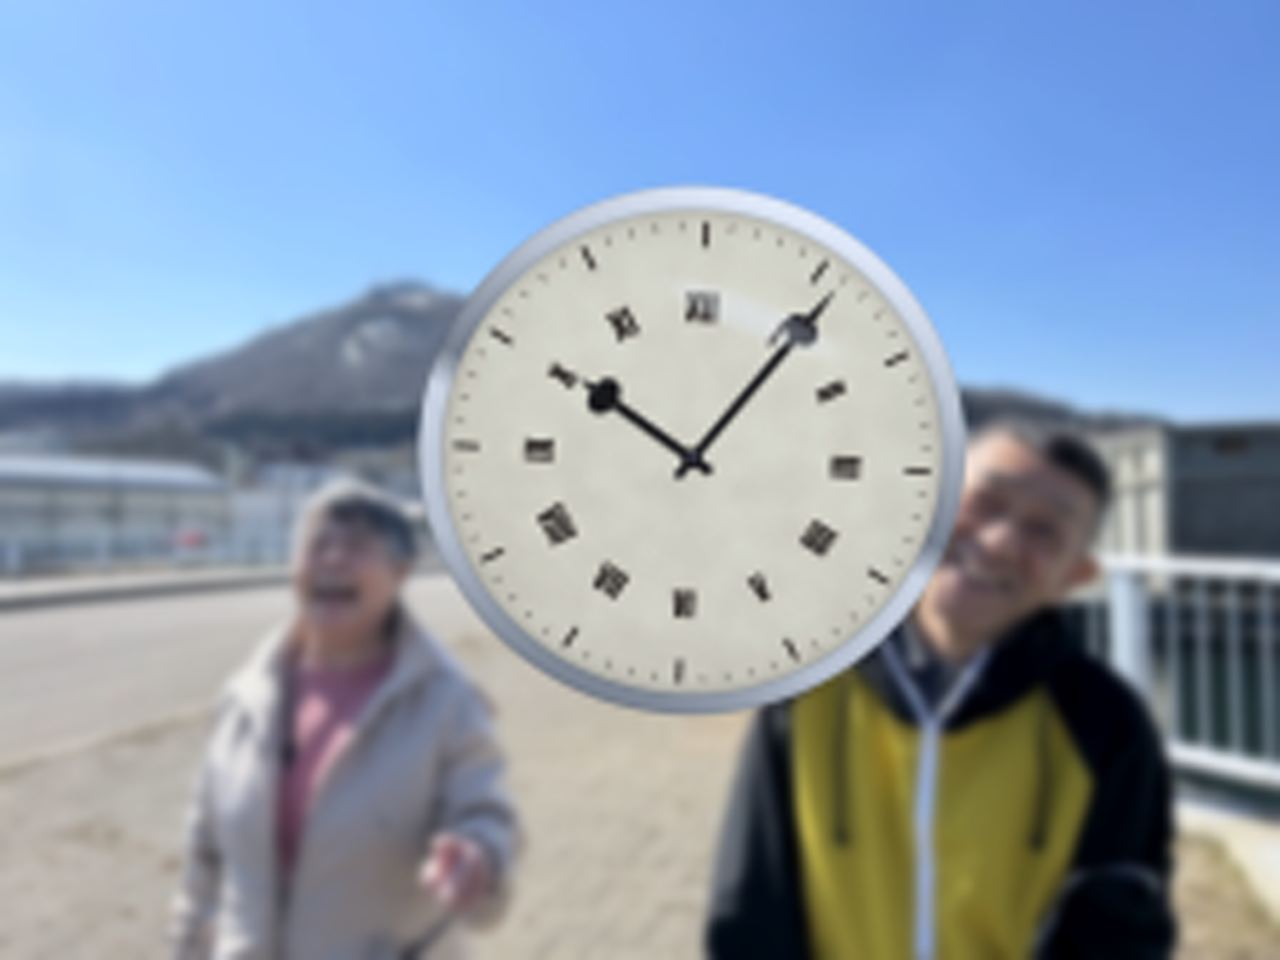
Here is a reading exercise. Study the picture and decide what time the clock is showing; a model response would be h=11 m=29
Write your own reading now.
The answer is h=10 m=6
